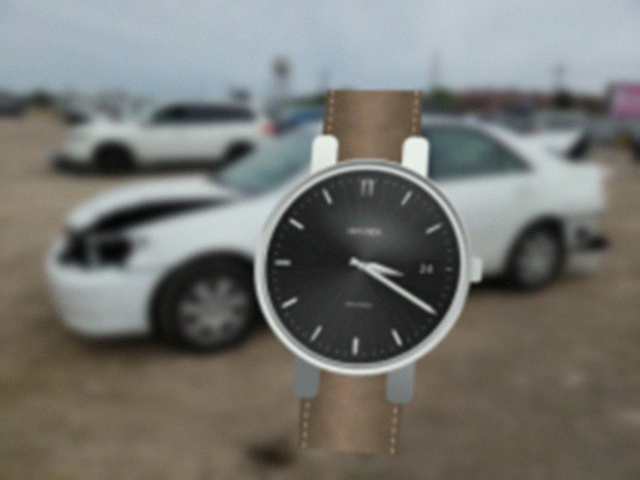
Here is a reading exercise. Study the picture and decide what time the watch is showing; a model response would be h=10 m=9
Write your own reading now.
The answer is h=3 m=20
